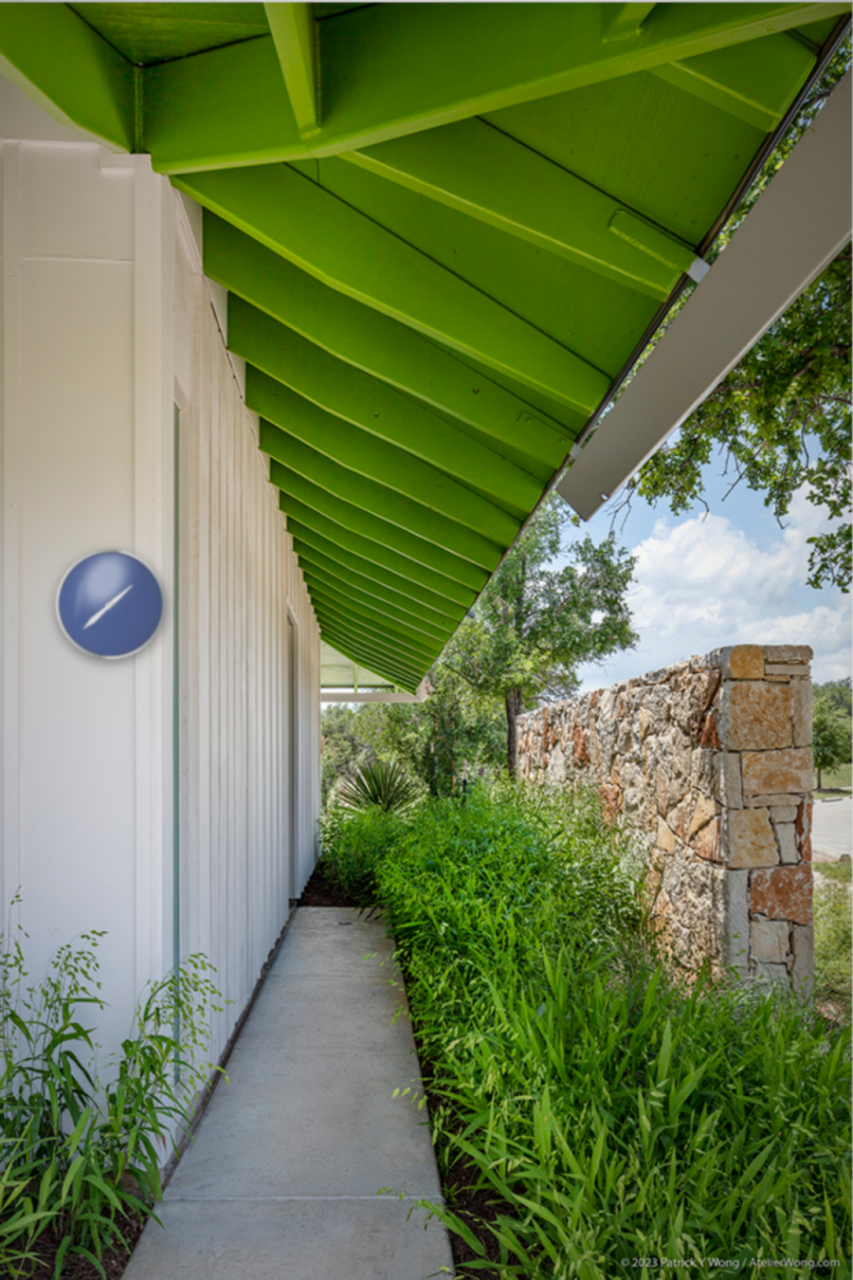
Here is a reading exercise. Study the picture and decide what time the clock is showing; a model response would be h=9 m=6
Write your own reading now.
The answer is h=1 m=38
